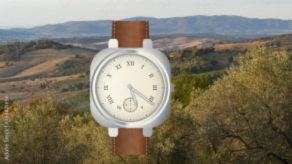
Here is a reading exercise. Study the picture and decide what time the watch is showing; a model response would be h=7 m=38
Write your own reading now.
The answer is h=5 m=21
